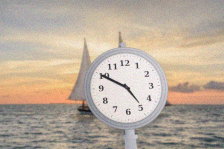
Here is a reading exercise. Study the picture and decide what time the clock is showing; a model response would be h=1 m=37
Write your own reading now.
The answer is h=4 m=50
